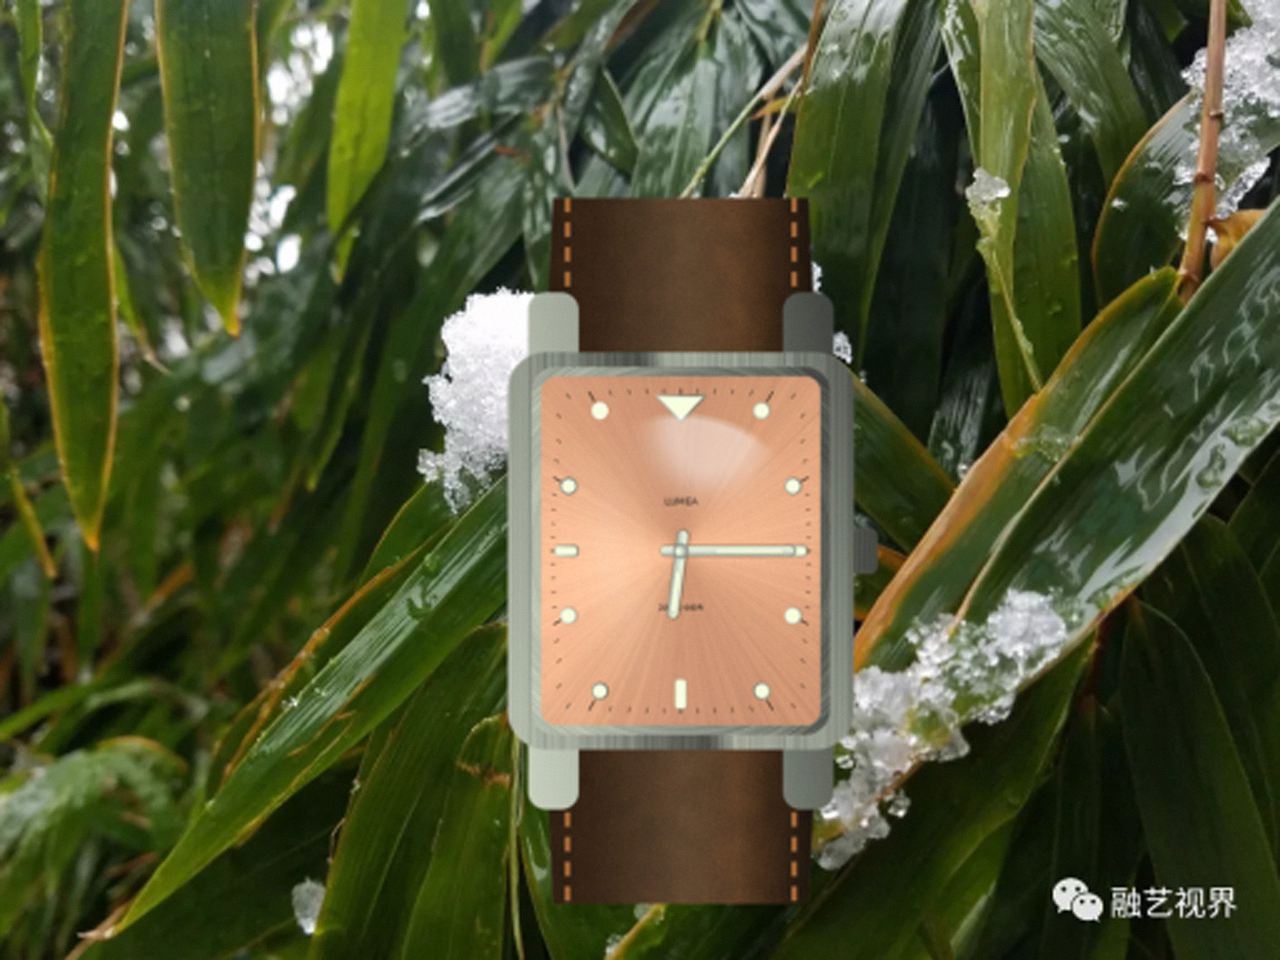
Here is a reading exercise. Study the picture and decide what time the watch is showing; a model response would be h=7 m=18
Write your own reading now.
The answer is h=6 m=15
